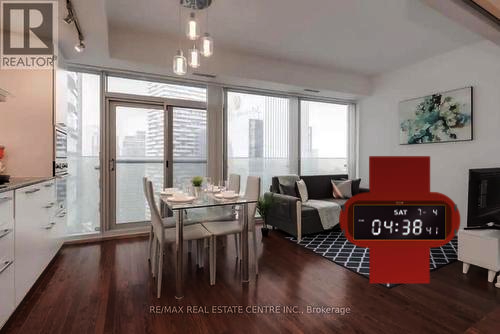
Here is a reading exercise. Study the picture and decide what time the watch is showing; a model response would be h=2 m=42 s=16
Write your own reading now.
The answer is h=4 m=38 s=41
